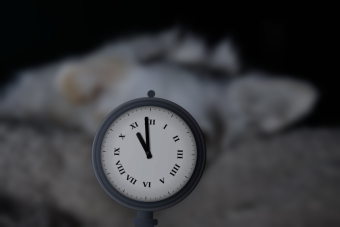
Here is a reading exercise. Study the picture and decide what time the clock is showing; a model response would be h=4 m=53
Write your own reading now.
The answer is h=10 m=59
